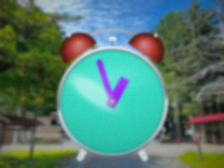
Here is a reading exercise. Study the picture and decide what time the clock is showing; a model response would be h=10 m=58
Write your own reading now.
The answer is h=12 m=57
